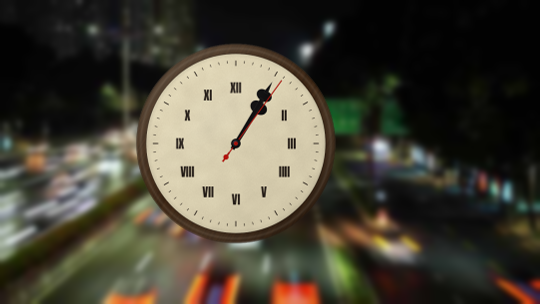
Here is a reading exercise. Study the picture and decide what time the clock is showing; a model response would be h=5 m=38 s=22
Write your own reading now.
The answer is h=1 m=5 s=6
